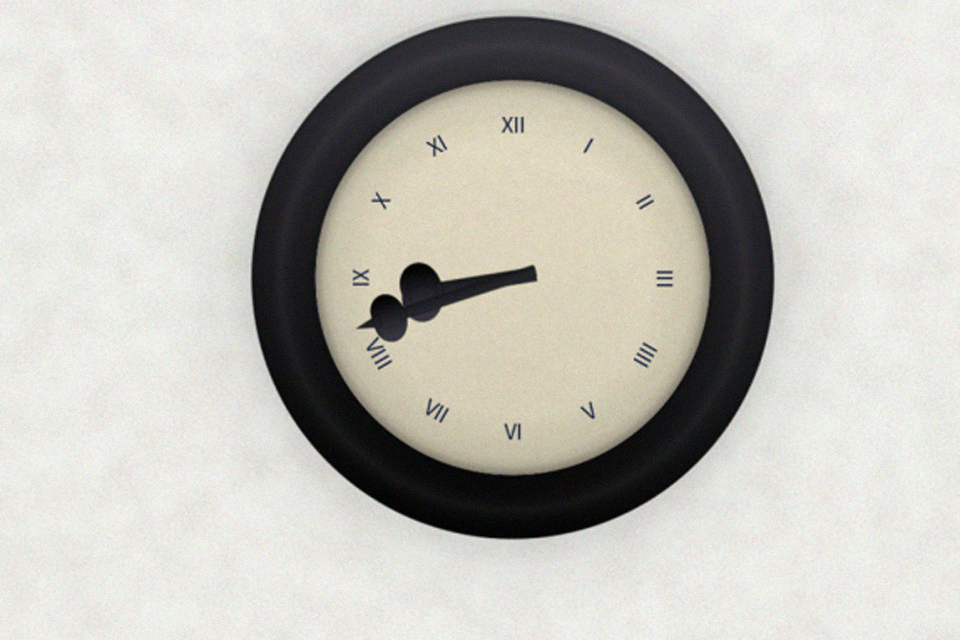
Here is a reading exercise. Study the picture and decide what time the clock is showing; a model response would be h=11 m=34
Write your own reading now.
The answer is h=8 m=42
